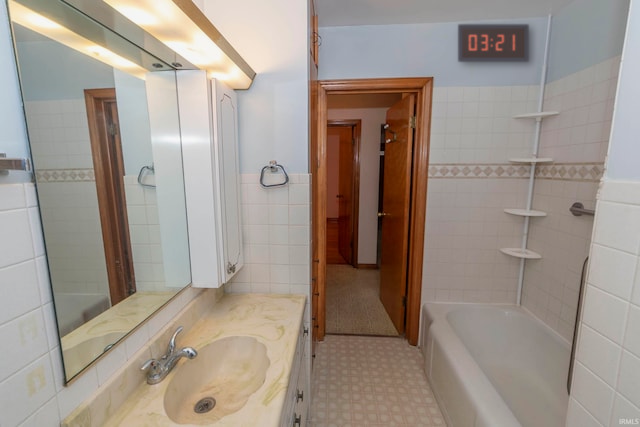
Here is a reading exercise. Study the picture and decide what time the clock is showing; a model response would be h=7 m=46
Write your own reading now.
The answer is h=3 m=21
